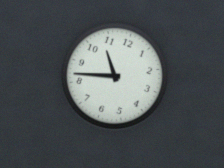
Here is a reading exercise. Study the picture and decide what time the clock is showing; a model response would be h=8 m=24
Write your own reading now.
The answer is h=10 m=42
